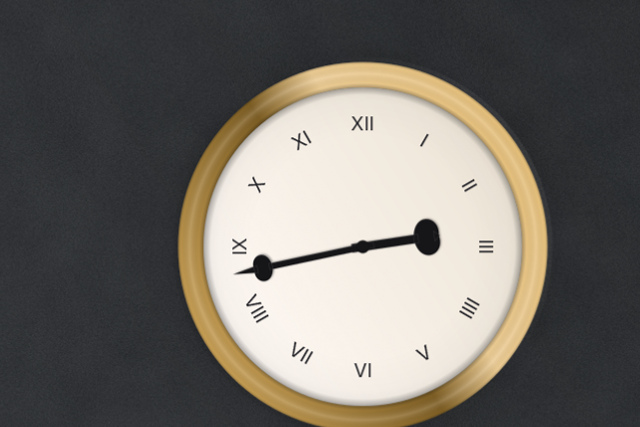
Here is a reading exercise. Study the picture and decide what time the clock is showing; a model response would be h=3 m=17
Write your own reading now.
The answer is h=2 m=43
